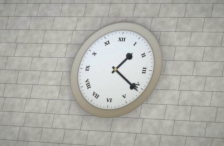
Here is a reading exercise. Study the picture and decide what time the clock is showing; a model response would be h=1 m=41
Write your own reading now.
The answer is h=1 m=21
